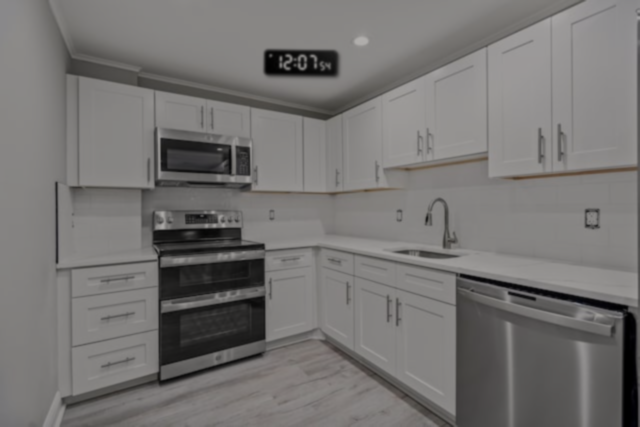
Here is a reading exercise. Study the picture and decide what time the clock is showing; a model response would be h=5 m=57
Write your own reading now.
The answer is h=12 m=7
